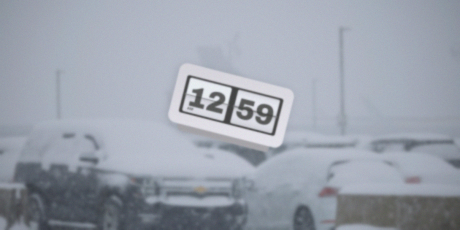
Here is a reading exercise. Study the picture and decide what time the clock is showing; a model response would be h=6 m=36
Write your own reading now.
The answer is h=12 m=59
